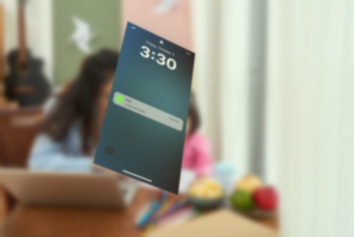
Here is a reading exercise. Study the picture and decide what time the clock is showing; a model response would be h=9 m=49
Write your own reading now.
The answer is h=3 m=30
